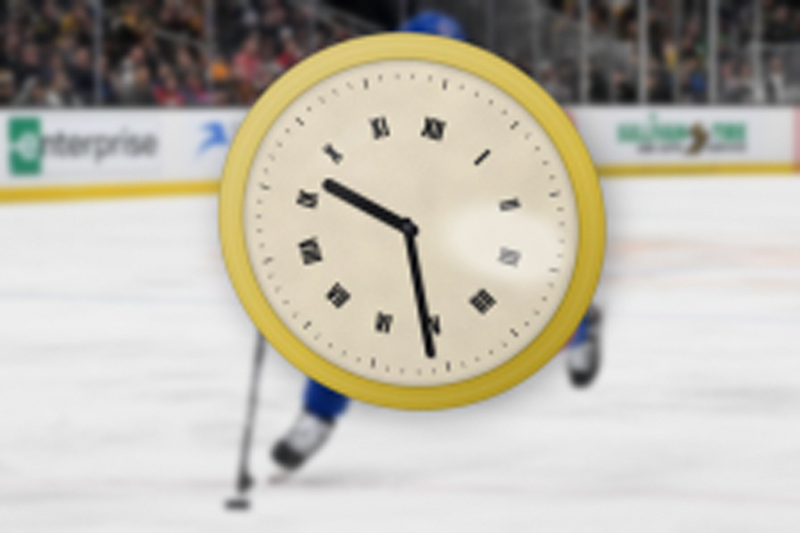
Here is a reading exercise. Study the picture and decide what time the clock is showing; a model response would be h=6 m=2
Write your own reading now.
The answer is h=9 m=26
